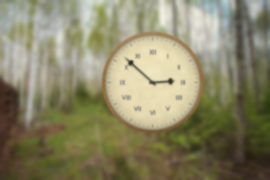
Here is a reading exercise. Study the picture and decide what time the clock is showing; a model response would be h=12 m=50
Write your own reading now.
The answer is h=2 m=52
